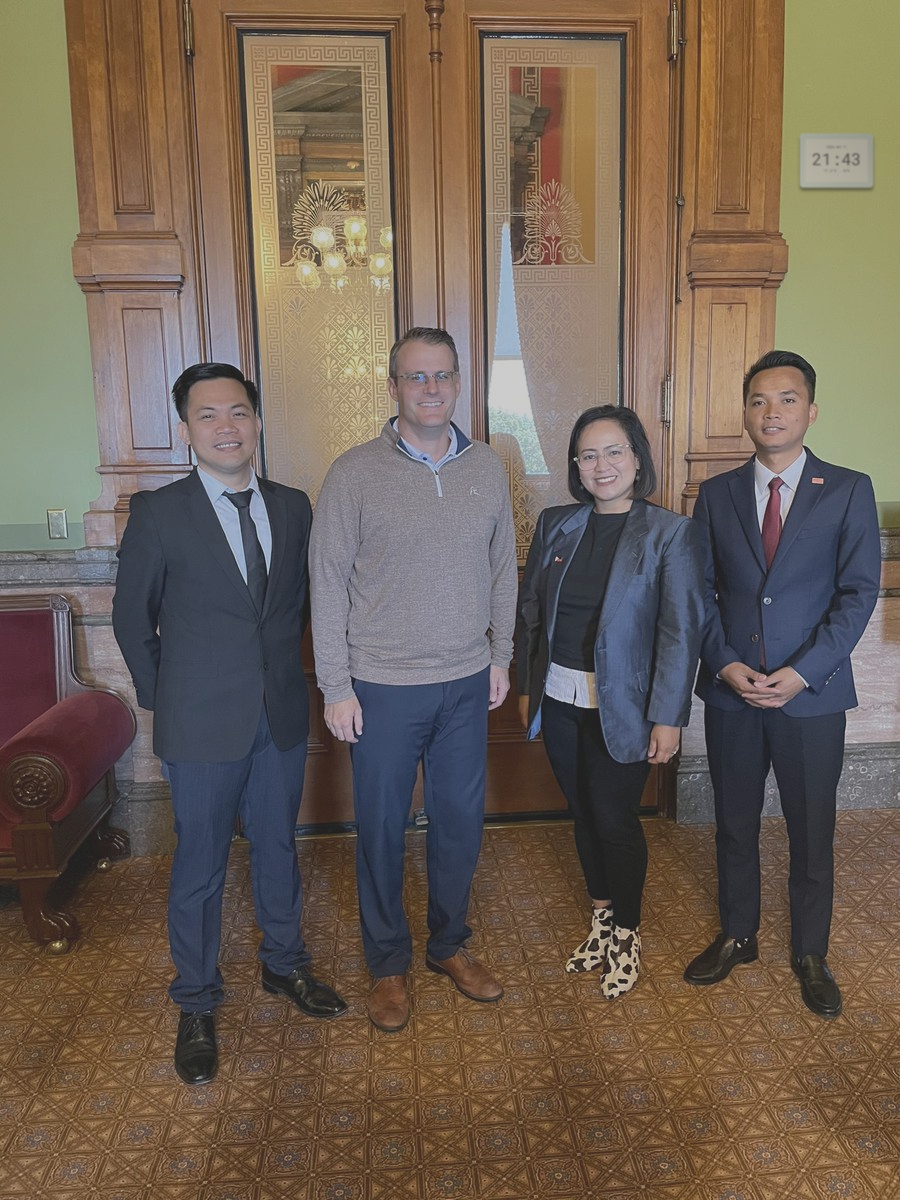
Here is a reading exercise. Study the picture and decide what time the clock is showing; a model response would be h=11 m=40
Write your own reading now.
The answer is h=21 m=43
